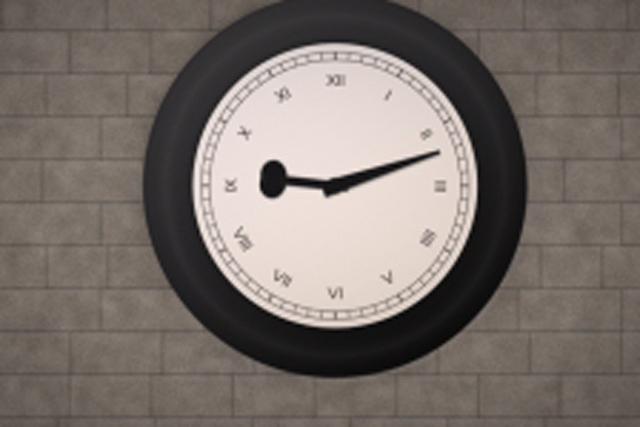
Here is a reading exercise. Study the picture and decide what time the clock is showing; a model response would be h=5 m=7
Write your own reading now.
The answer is h=9 m=12
